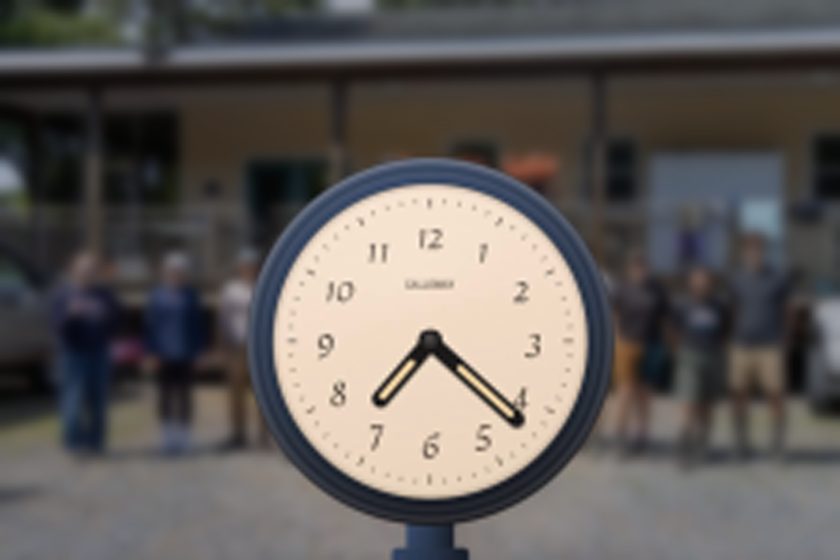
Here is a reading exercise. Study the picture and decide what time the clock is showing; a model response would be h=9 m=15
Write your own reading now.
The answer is h=7 m=22
